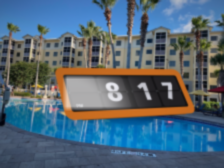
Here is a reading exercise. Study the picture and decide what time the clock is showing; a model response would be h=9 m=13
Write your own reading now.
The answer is h=8 m=17
